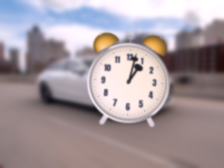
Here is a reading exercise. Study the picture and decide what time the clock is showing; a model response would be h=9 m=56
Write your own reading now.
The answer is h=1 m=2
